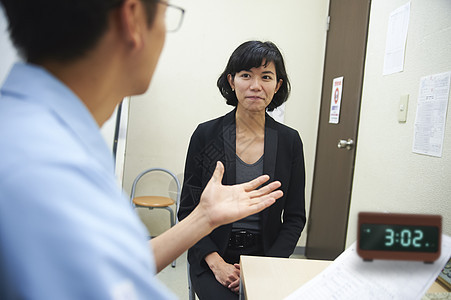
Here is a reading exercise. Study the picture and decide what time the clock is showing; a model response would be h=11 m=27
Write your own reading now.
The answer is h=3 m=2
